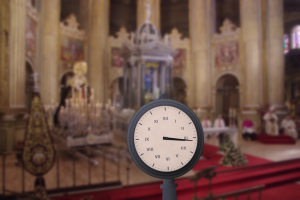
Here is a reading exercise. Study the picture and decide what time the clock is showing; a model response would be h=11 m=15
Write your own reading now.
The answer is h=3 m=16
